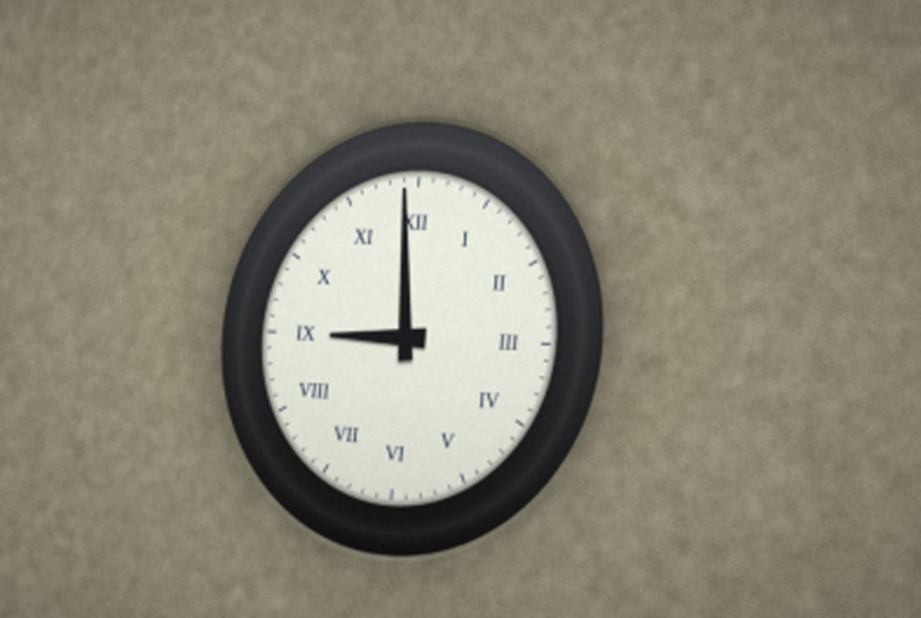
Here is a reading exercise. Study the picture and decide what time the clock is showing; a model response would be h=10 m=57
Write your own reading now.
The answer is h=8 m=59
